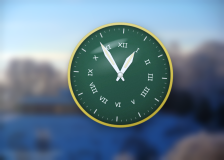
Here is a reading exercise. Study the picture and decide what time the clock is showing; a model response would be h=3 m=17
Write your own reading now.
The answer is h=12 m=54
